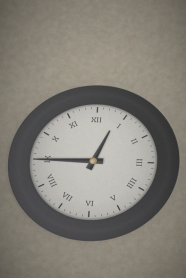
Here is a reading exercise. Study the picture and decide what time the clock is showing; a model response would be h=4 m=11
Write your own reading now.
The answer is h=12 m=45
